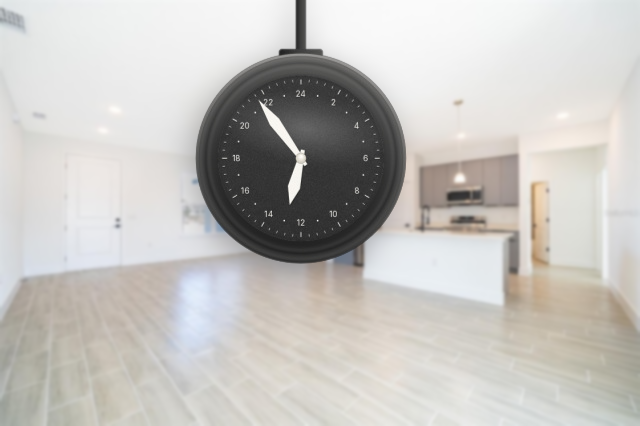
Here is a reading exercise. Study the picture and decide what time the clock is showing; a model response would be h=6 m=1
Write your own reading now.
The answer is h=12 m=54
